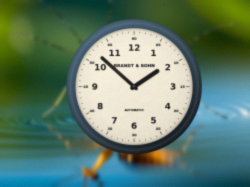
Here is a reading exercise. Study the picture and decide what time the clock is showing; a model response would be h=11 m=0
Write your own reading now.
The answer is h=1 m=52
